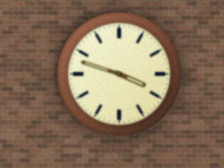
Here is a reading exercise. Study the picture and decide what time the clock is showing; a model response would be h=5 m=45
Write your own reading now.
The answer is h=3 m=48
